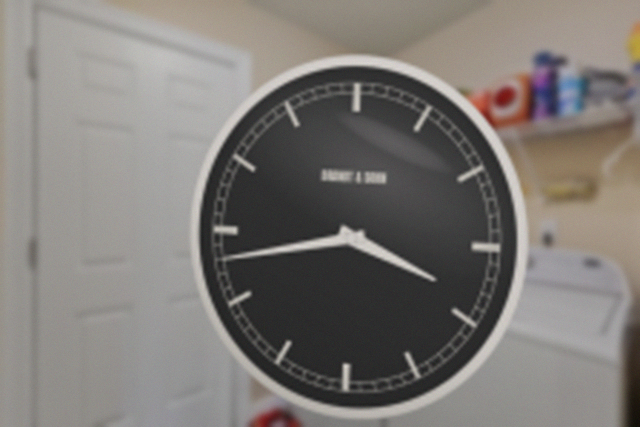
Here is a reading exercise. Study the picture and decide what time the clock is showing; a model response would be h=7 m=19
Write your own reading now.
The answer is h=3 m=43
